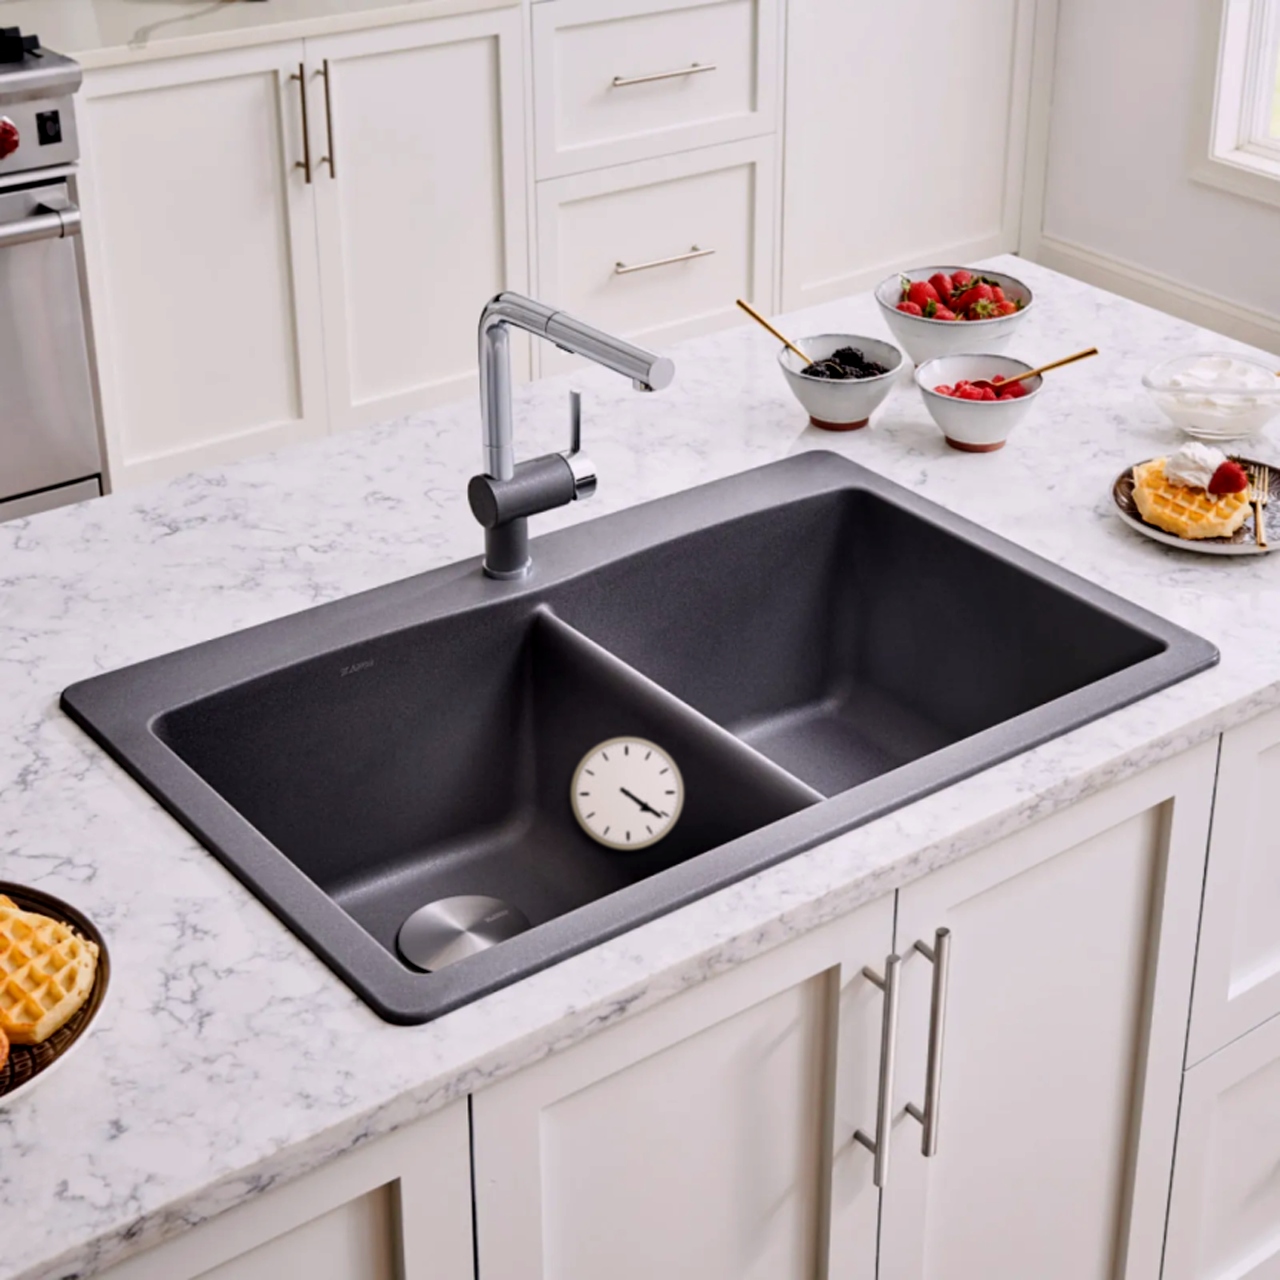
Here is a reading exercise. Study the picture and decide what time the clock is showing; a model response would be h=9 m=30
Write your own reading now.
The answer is h=4 m=21
